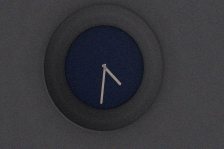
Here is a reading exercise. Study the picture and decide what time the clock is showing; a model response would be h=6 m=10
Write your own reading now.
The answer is h=4 m=31
